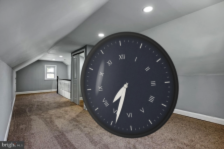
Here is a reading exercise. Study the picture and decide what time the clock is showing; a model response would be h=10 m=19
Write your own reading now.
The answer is h=7 m=34
